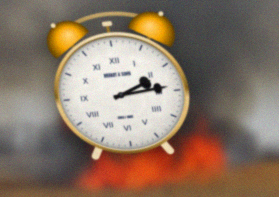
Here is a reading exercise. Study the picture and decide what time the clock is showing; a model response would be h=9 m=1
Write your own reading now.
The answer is h=2 m=14
